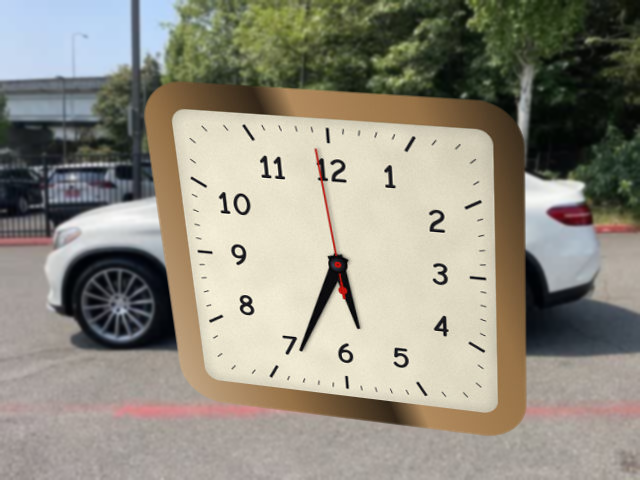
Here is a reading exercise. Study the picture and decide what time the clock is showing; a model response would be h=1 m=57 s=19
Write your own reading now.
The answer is h=5 m=33 s=59
